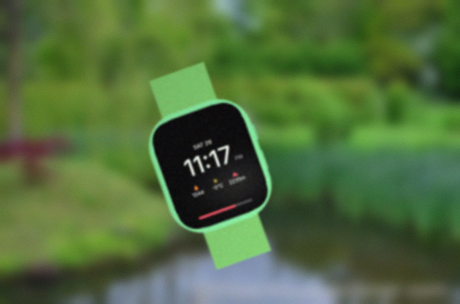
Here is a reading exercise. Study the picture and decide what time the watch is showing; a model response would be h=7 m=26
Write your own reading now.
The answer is h=11 m=17
